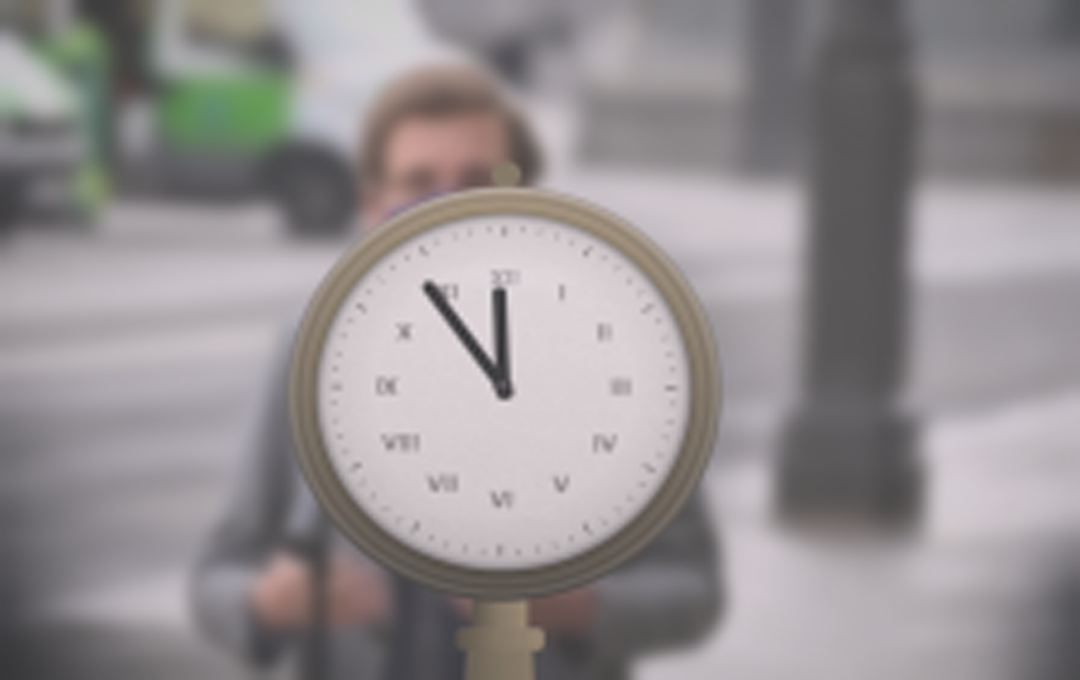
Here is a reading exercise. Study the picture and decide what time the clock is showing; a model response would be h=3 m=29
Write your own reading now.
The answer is h=11 m=54
